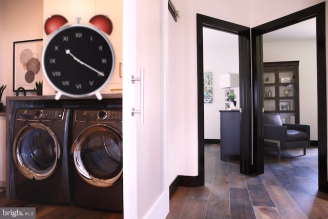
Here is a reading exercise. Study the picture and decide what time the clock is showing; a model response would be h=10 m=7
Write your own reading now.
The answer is h=10 m=20
